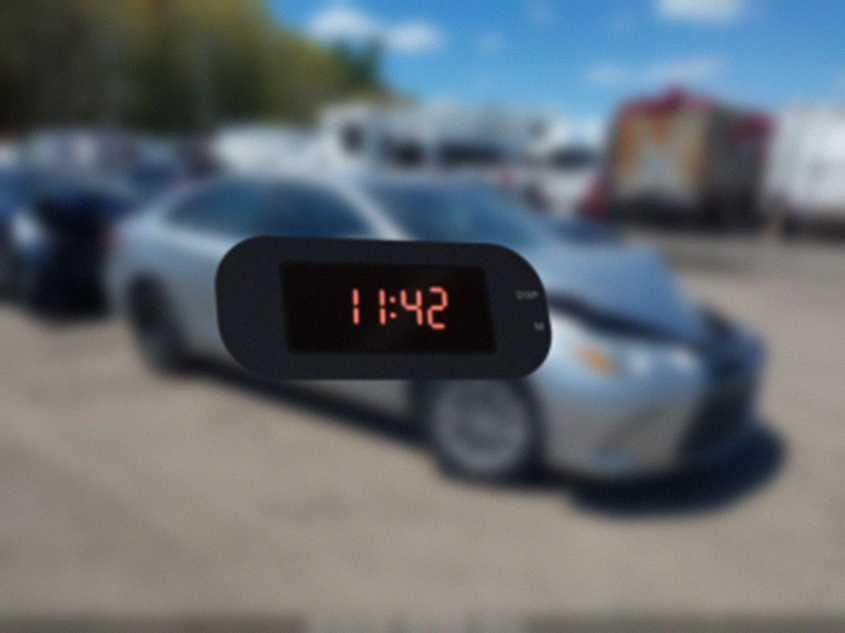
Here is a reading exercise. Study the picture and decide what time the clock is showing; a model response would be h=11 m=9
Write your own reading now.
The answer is h=11 m=42
